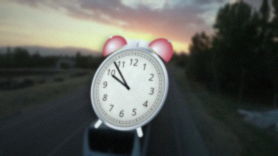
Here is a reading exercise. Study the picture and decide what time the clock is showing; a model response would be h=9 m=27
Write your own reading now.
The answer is h=9 m=53
